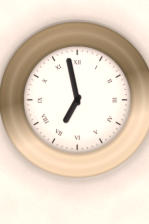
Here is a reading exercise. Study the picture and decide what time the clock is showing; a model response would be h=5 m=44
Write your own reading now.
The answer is h=6 m=58
